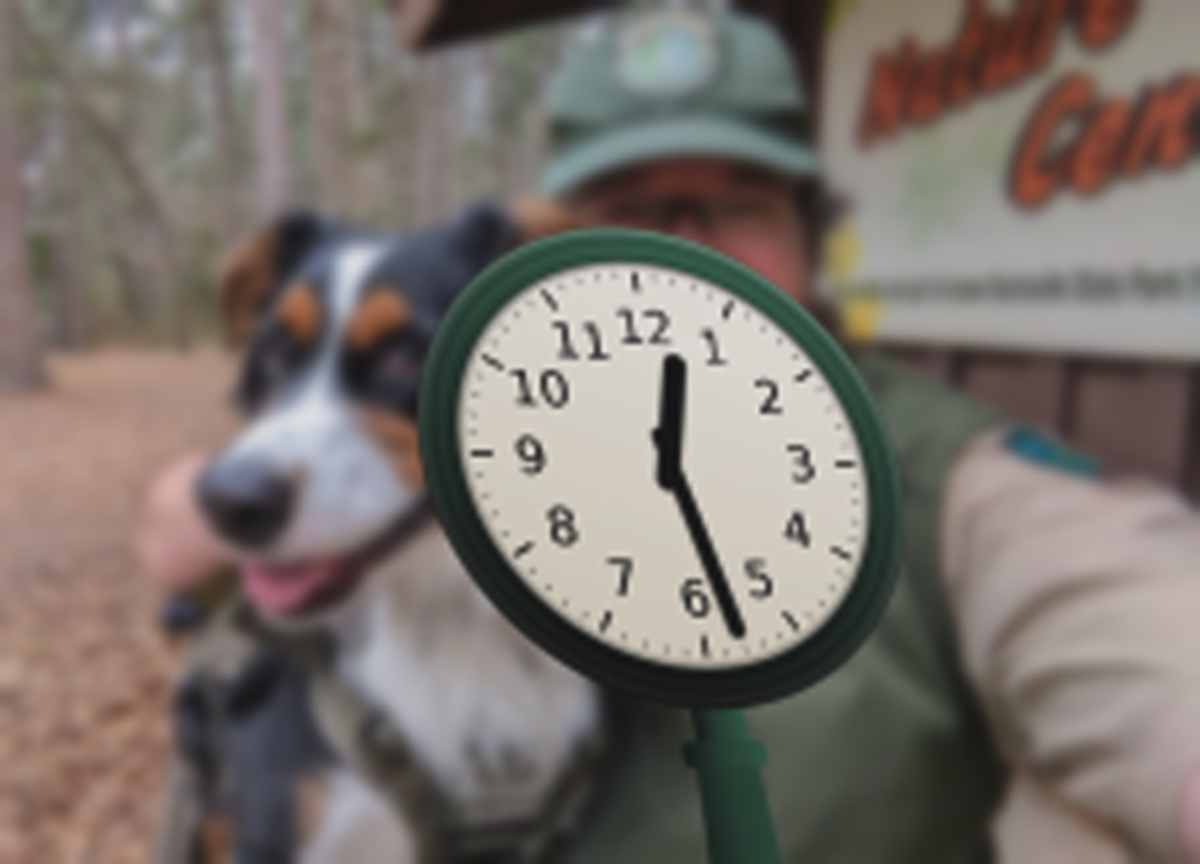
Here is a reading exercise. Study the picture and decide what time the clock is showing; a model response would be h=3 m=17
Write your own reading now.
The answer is h=12 m=28
